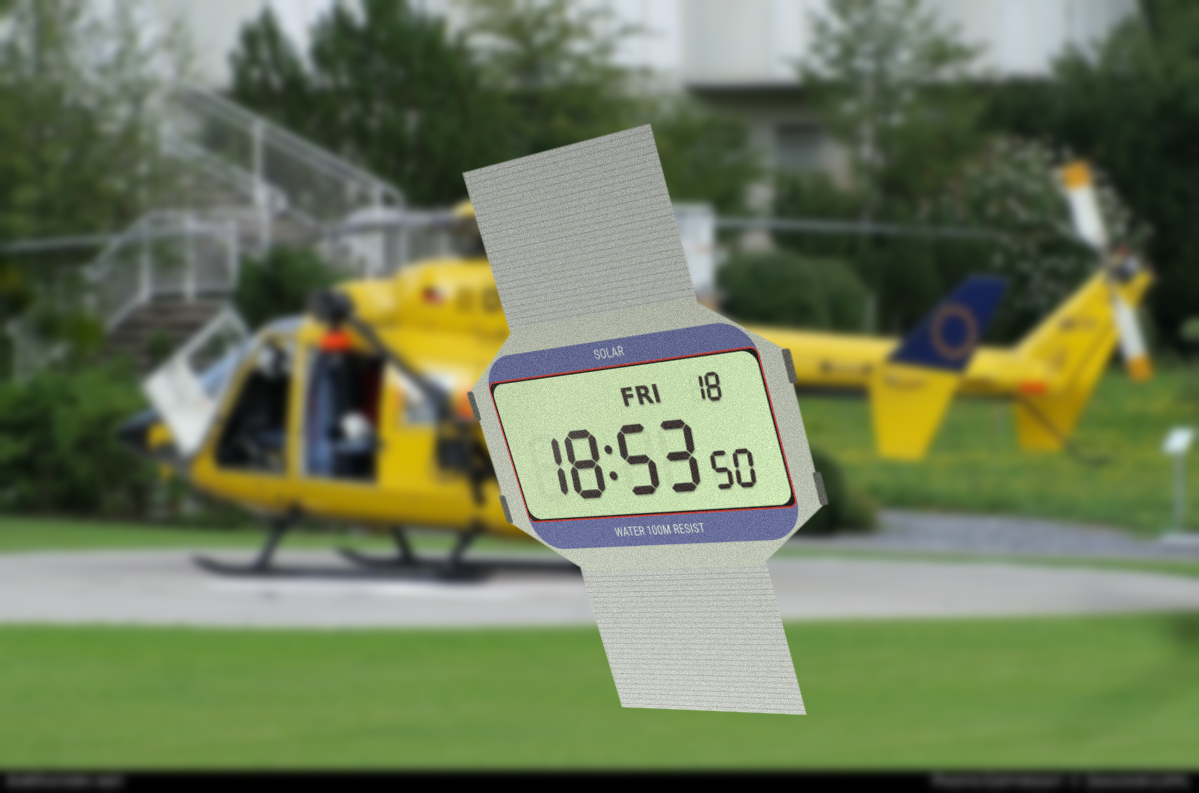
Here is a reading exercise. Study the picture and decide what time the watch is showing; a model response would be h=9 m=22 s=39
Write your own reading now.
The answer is h=18 m=53 s=50
